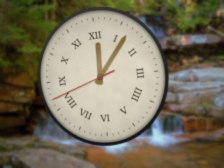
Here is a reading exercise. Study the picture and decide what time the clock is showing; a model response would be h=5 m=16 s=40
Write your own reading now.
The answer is h=12 m=6 s=42
